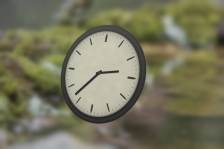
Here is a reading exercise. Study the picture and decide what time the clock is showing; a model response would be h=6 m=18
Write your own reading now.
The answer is h=2 m=37
